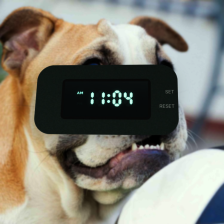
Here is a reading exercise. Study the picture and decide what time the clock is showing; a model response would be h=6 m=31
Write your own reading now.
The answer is h=11 m=4
